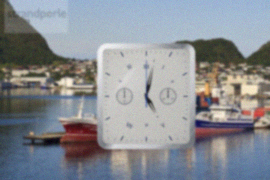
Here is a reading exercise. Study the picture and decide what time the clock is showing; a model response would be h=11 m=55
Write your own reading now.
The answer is h=5 m=2
